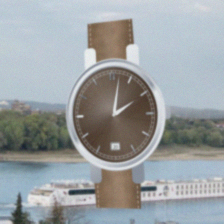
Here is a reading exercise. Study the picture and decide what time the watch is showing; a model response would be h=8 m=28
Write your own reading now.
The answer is h=2 m=2
